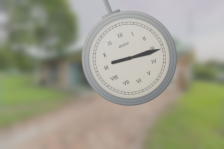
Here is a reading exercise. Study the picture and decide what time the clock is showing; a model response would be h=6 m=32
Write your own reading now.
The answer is h=9 m=16
